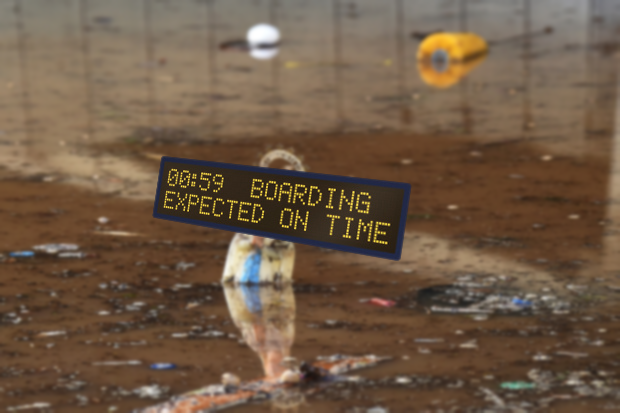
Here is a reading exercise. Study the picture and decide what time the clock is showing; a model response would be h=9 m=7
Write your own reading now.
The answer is h=0 m=59
